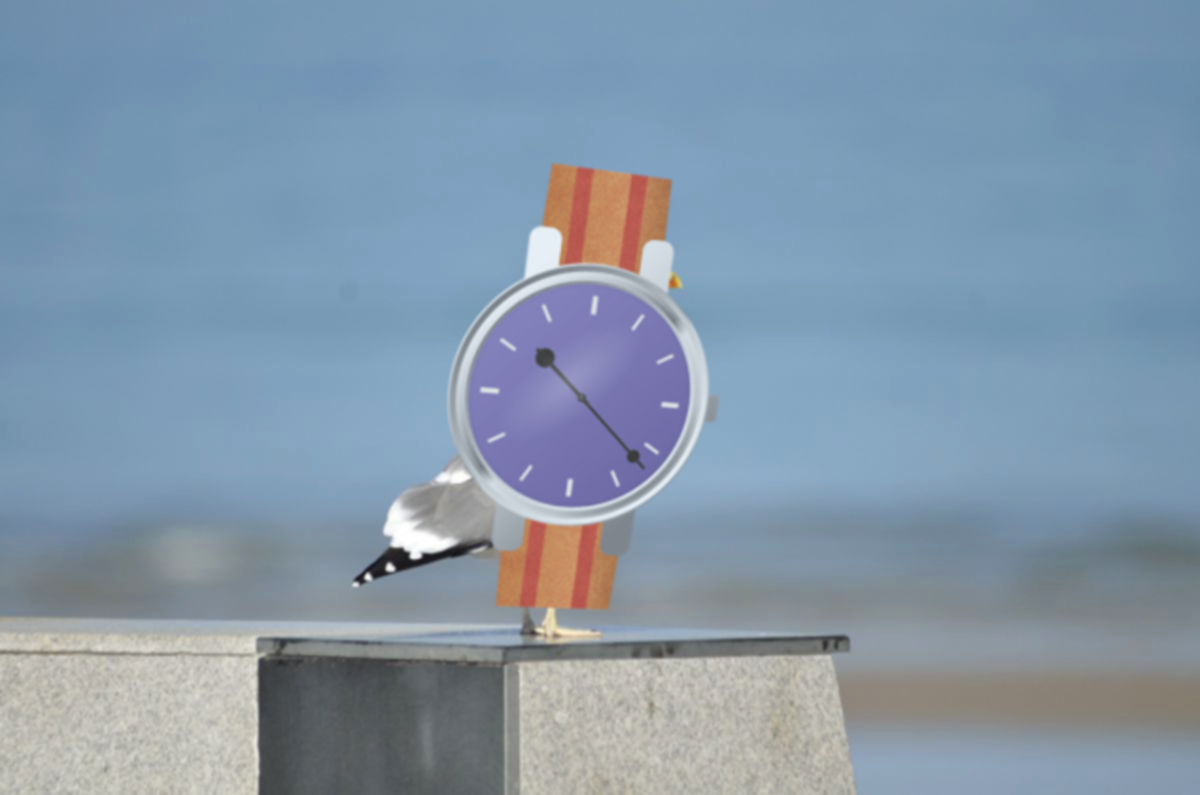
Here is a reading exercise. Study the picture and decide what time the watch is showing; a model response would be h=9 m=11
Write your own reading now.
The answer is h=10 m=22
